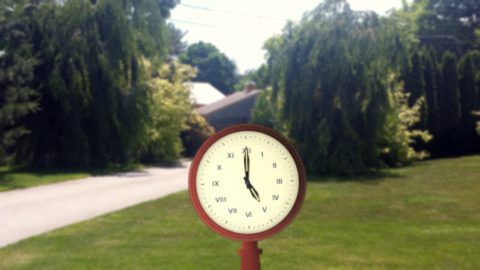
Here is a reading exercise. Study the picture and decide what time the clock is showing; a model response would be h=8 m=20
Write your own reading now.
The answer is h=5 m=0
